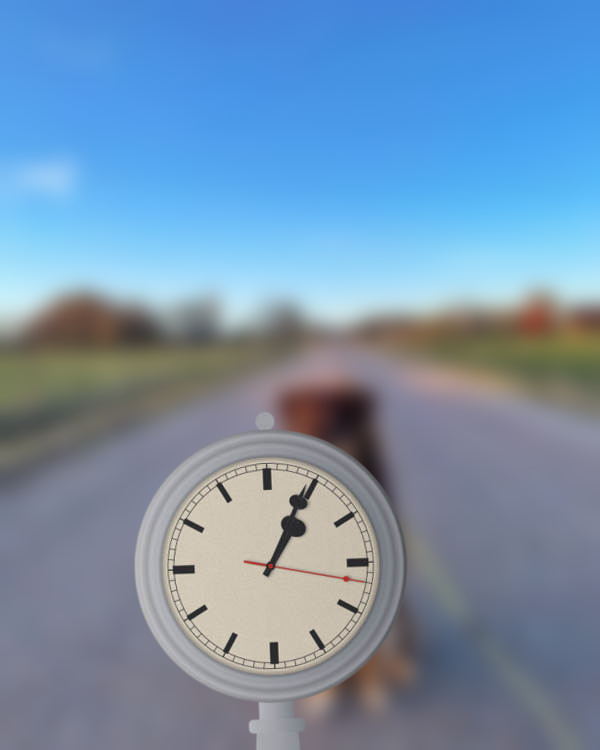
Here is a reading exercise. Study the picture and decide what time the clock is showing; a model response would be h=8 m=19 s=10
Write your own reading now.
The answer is h=1 m=4 s=17
